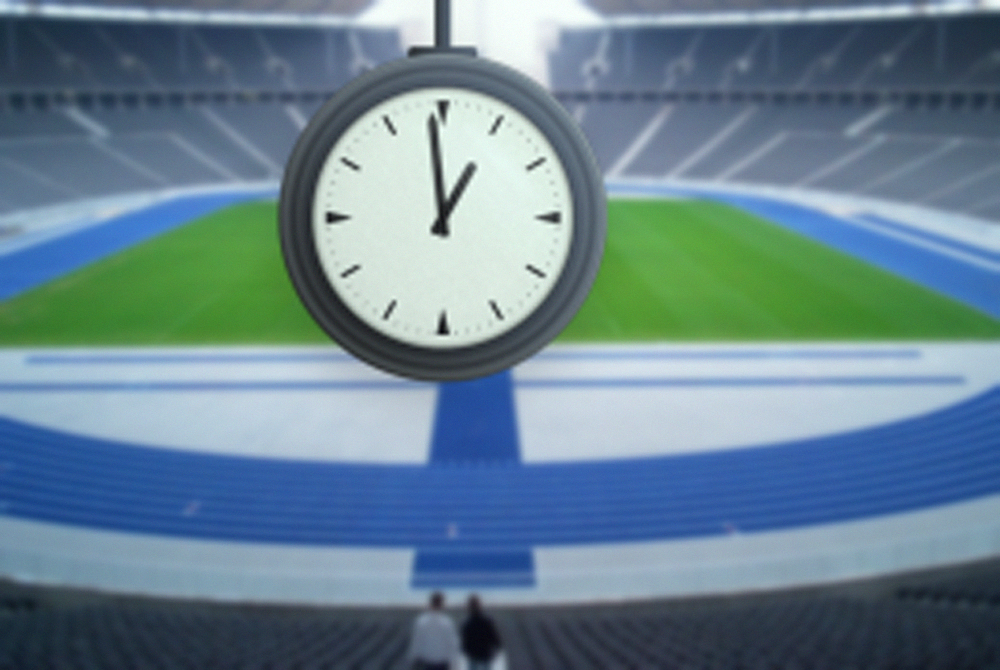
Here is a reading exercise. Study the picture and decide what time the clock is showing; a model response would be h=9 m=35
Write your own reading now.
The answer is h=12 m=59
